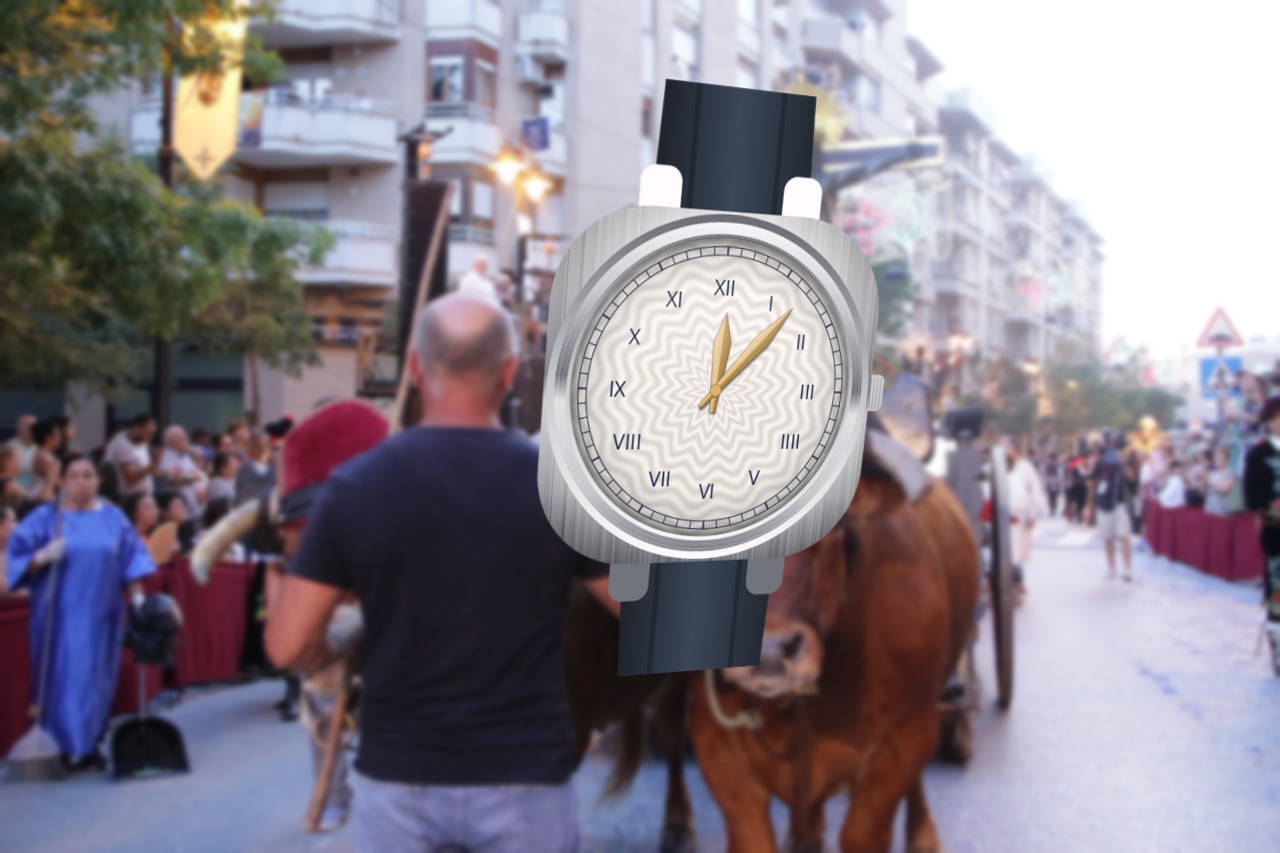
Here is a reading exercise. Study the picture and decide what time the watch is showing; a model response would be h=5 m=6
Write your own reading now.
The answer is h=12 m=7
